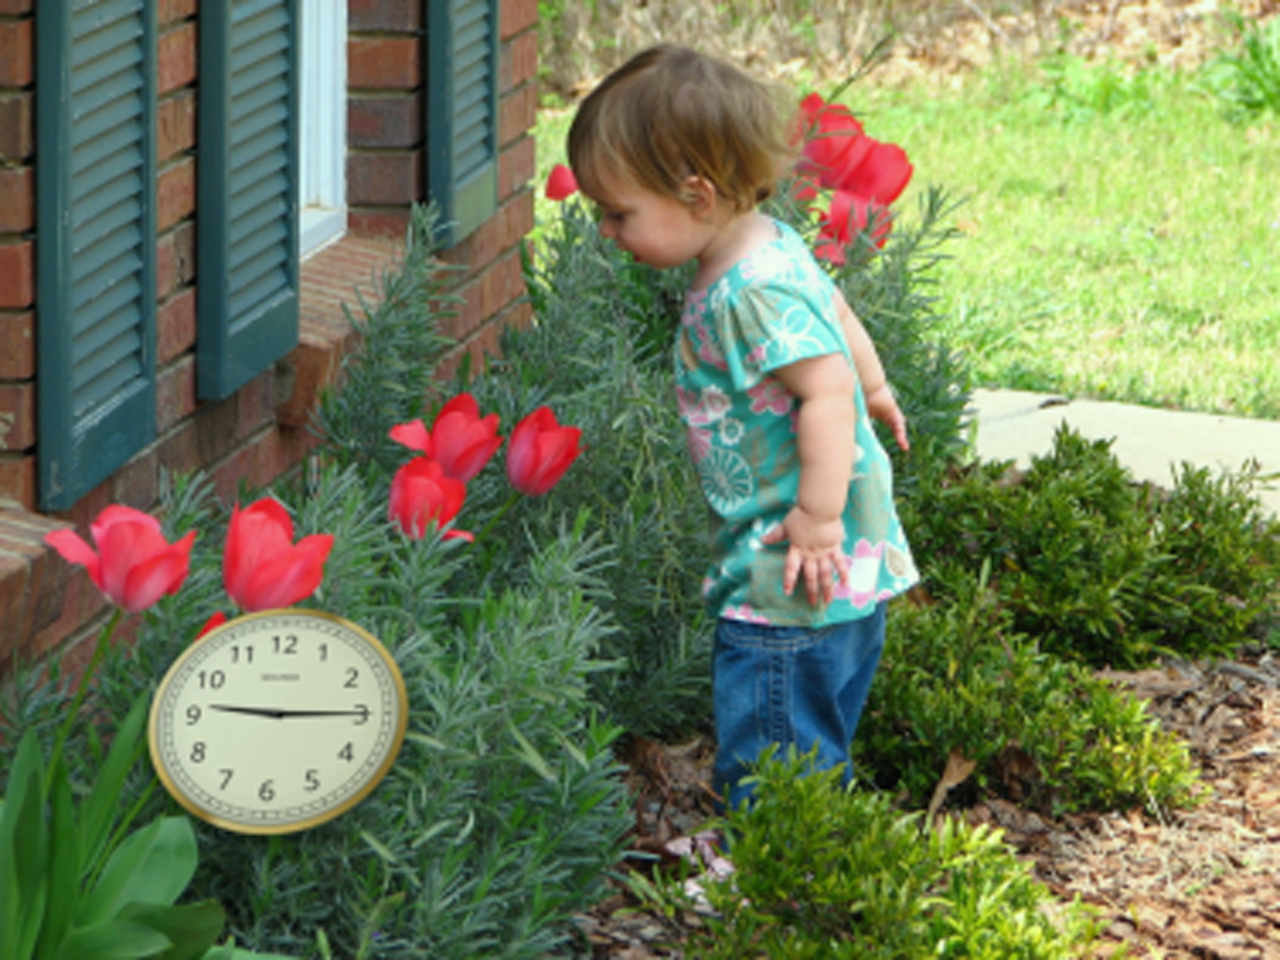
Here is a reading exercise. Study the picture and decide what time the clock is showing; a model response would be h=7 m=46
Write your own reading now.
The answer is h=9 m=15
